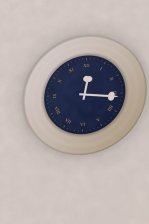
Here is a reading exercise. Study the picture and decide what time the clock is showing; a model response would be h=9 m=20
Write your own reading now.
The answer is h=12 m=16
